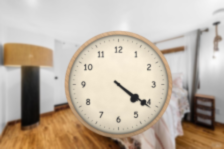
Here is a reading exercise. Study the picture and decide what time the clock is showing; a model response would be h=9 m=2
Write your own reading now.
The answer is h=4 m=21
